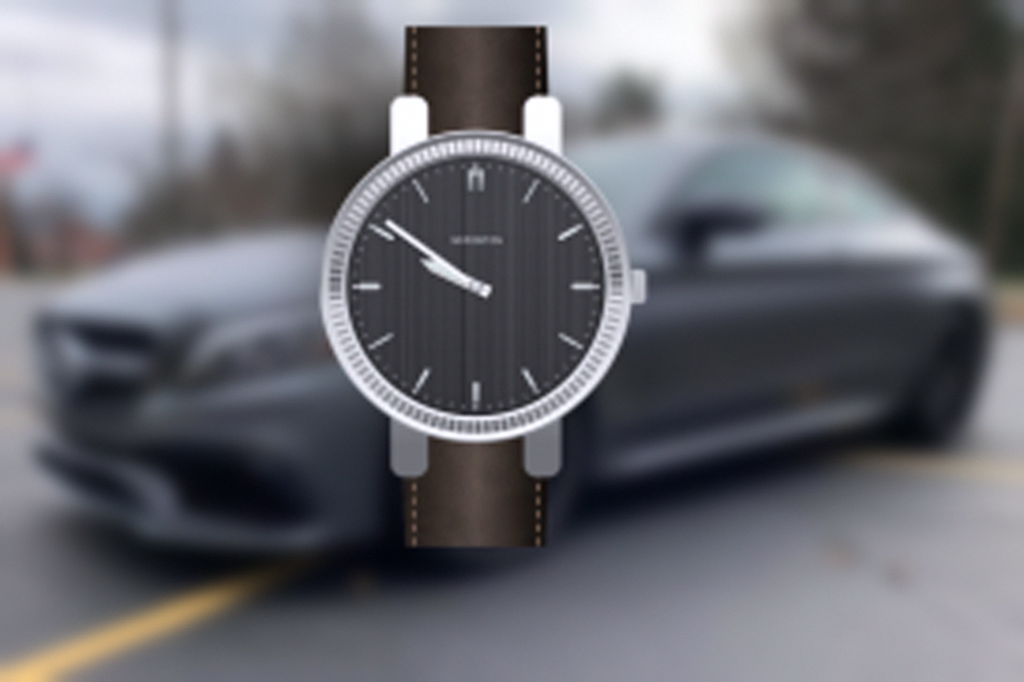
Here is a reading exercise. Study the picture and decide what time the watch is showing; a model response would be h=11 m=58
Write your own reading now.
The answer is h=9 m=51
